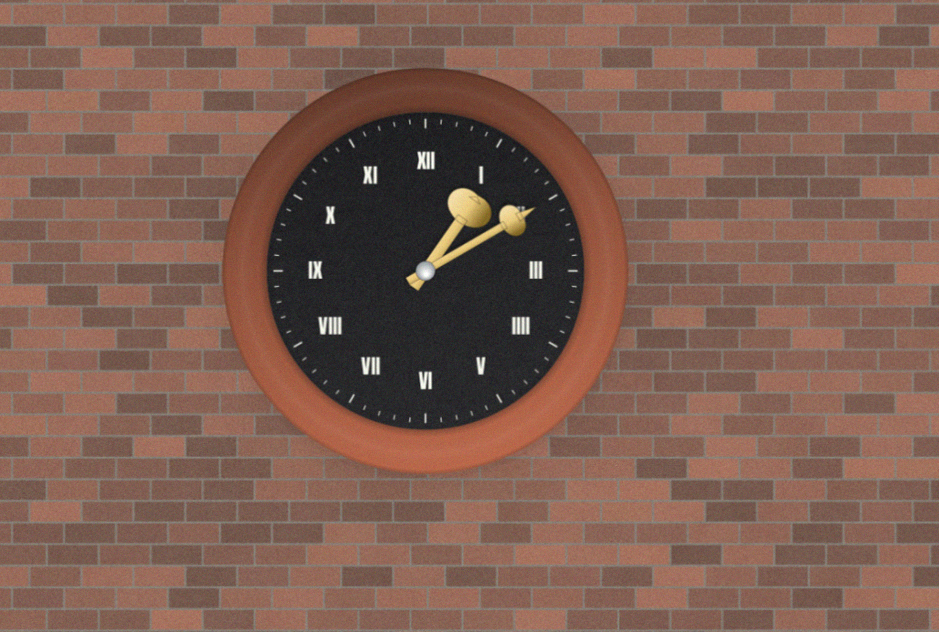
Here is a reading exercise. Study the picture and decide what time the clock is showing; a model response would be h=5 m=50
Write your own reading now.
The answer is h=1 m=10
